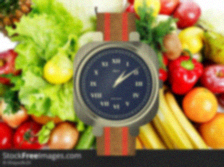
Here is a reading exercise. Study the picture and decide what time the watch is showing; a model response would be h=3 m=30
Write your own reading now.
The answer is h=1 m=9
